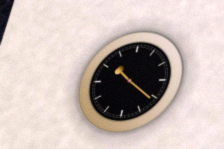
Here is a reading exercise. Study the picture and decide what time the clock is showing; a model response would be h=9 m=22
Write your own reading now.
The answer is h=10 m=21
